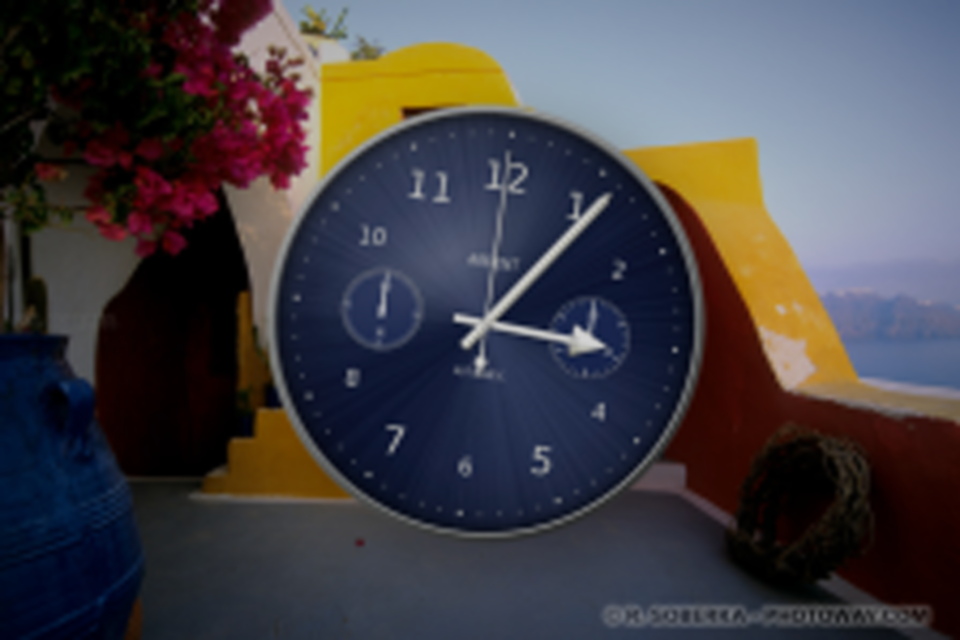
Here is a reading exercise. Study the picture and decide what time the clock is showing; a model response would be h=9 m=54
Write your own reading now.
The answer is h=3 m=6
